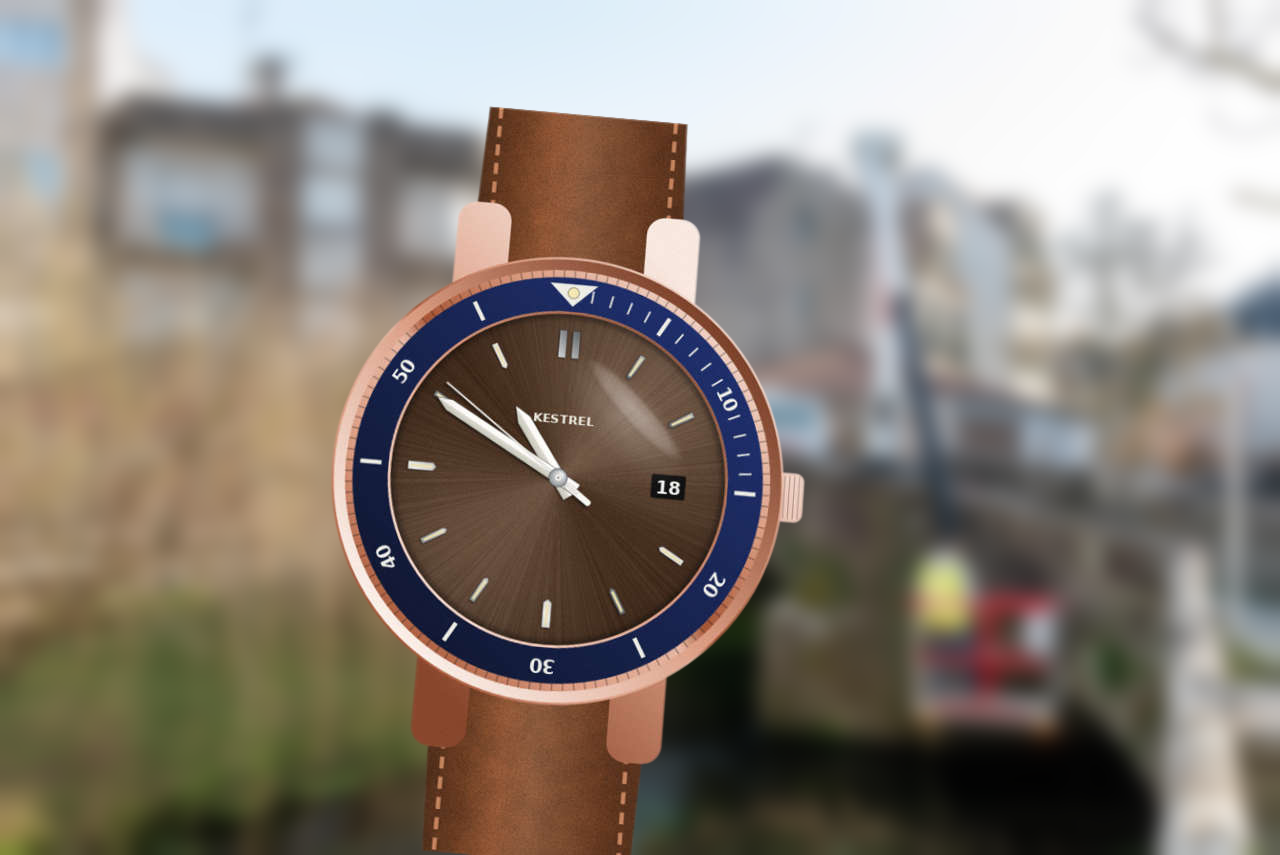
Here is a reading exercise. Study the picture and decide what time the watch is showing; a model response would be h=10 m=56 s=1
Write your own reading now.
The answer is h=10 m=49 s=51
